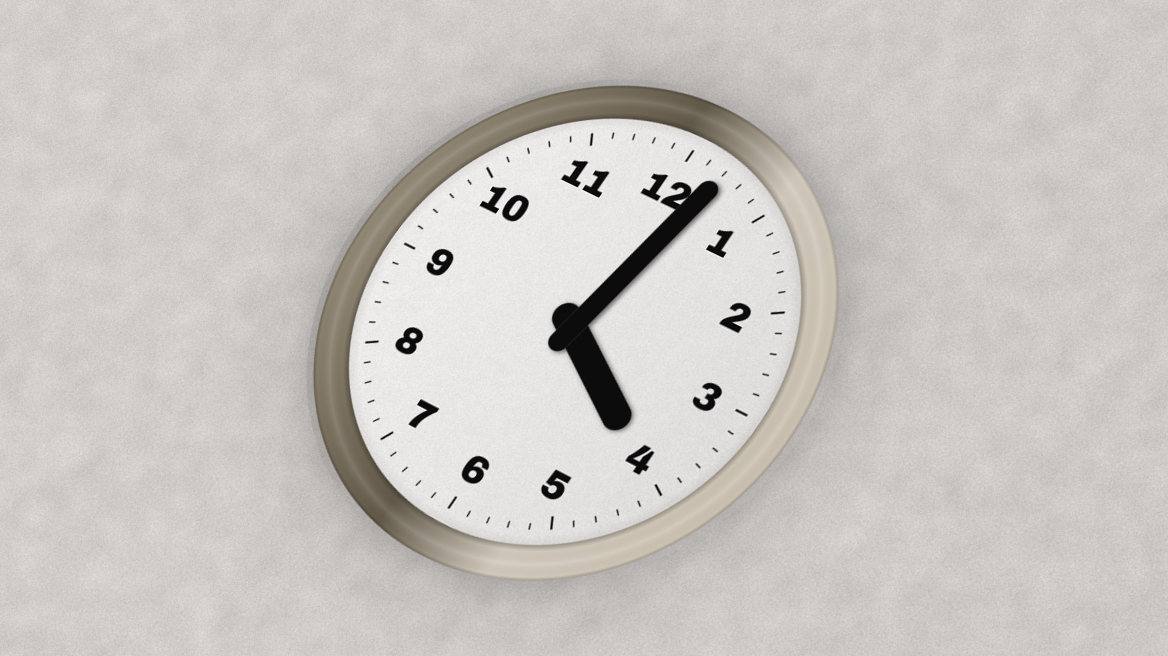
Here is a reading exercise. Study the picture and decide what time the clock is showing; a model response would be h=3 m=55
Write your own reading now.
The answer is h=4 m=2
